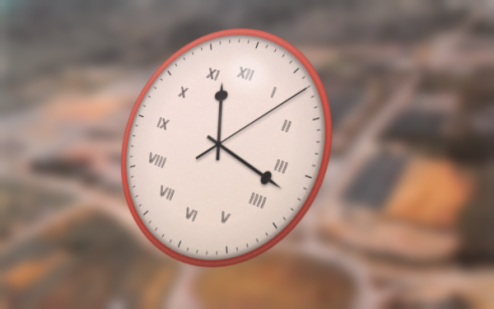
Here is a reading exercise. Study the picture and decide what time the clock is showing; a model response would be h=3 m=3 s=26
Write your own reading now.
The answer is h=11 m=17 s=7
